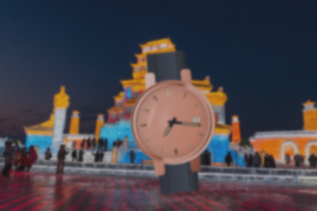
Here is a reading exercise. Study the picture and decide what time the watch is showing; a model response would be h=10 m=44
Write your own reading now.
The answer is h=7 m=17
